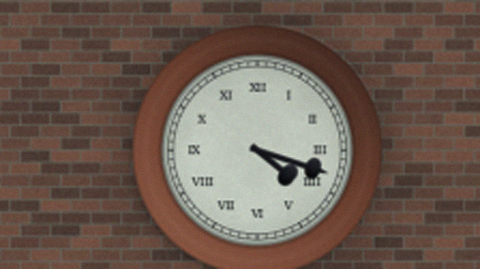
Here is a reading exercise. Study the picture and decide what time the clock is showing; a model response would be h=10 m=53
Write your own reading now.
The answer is h=4 m=18
